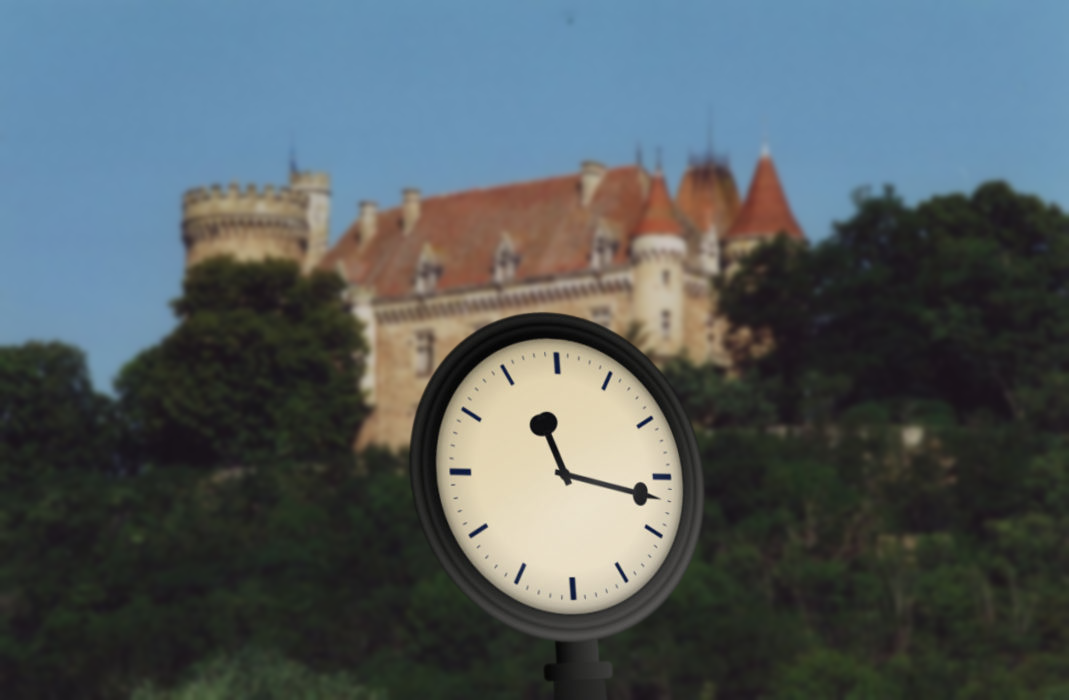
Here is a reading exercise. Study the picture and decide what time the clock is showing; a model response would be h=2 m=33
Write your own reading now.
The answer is h=11 m=17
